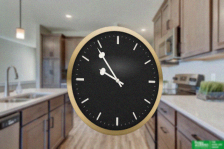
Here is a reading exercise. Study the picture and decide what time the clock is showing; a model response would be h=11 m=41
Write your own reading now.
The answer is h=9 m=54
